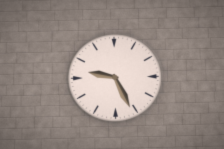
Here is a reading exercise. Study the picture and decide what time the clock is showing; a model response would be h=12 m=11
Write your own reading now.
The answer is h=9 m=26
